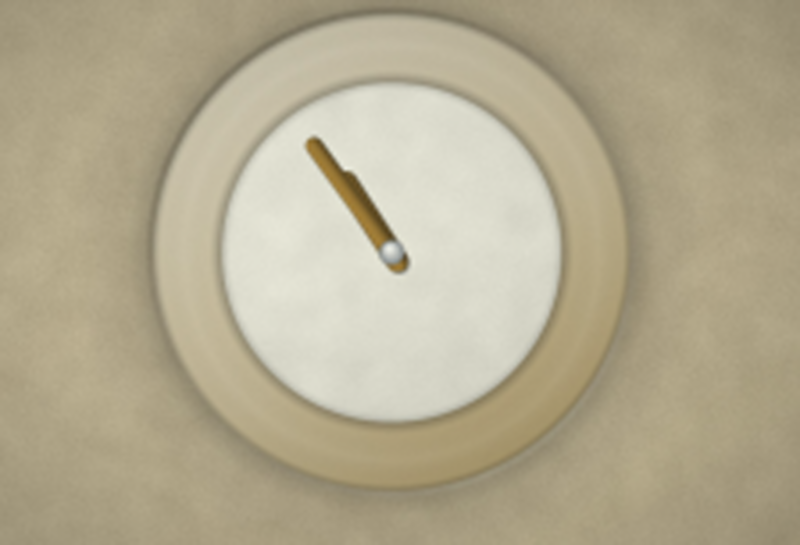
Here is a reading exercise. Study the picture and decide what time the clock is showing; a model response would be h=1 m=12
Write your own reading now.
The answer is h=10 m=54
